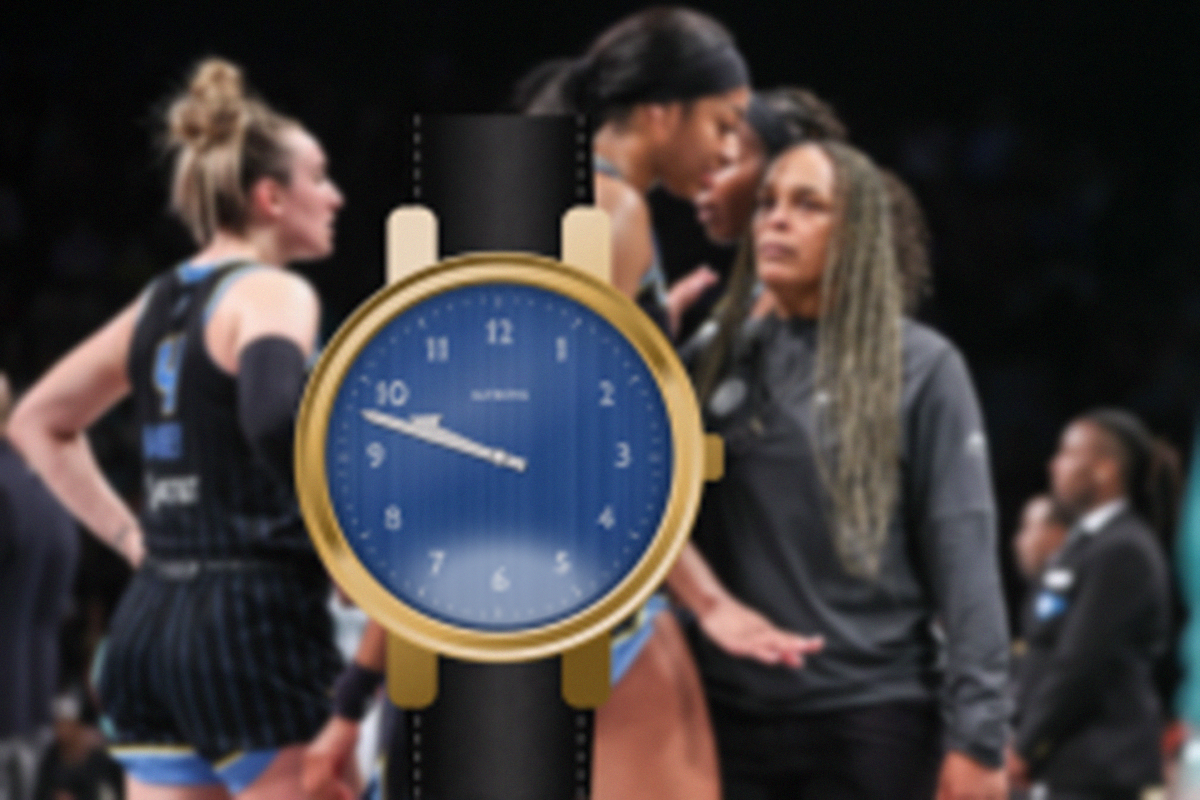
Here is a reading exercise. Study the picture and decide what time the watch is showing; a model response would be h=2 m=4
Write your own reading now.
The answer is h=9 m=48
